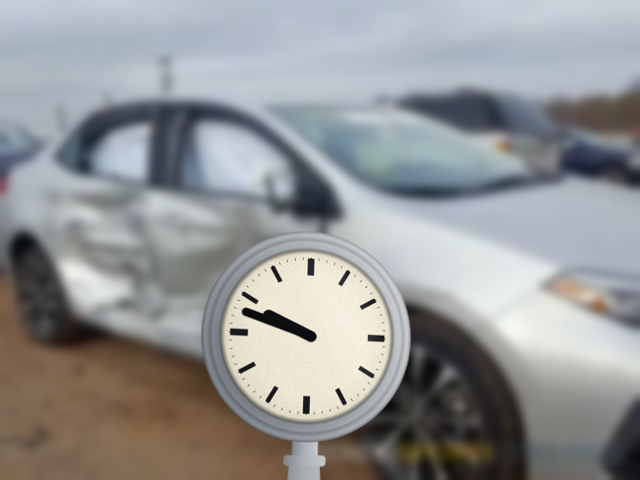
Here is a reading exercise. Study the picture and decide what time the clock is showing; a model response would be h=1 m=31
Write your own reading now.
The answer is h=9 m=48
